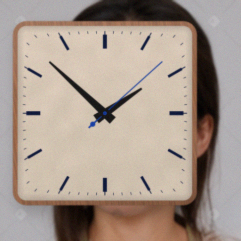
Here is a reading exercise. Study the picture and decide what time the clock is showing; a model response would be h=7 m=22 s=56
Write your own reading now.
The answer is h=1 m=52 s=8
